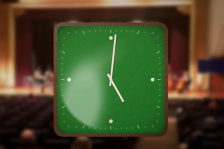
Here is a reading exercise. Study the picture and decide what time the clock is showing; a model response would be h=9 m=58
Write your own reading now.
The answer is h=5 m=1
